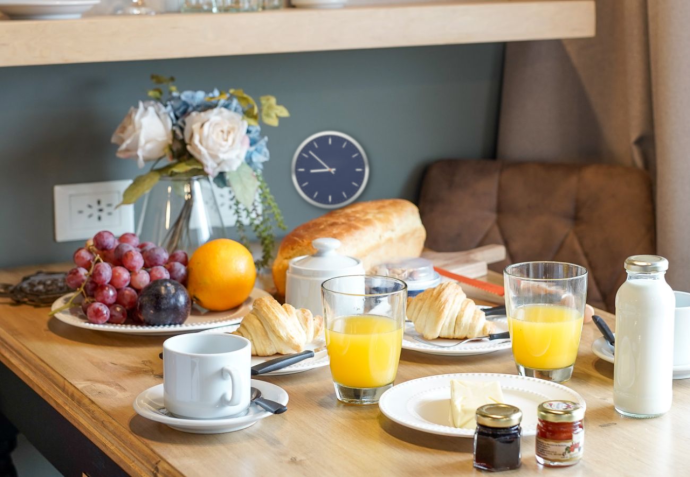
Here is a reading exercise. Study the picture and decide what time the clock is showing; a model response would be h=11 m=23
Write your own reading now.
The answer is h=8 m=52
